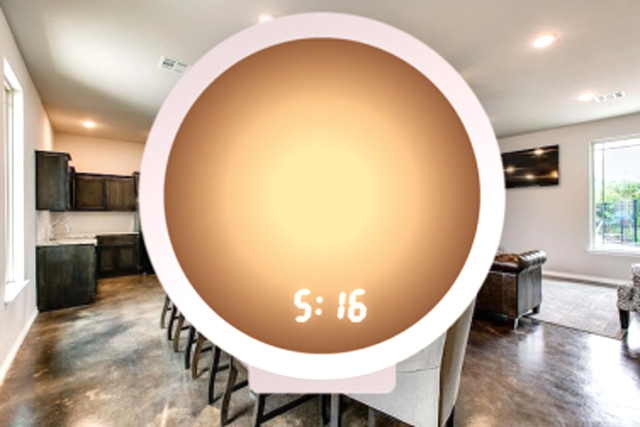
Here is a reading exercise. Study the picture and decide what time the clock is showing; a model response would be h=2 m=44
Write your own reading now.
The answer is h=5 m=16
